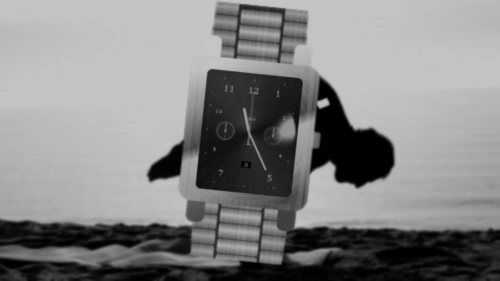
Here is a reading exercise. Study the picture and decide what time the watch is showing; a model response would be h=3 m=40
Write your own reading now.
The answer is h=11 m=25
